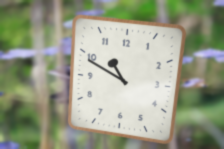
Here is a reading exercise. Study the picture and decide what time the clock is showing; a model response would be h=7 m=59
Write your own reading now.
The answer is h=10 m=49
